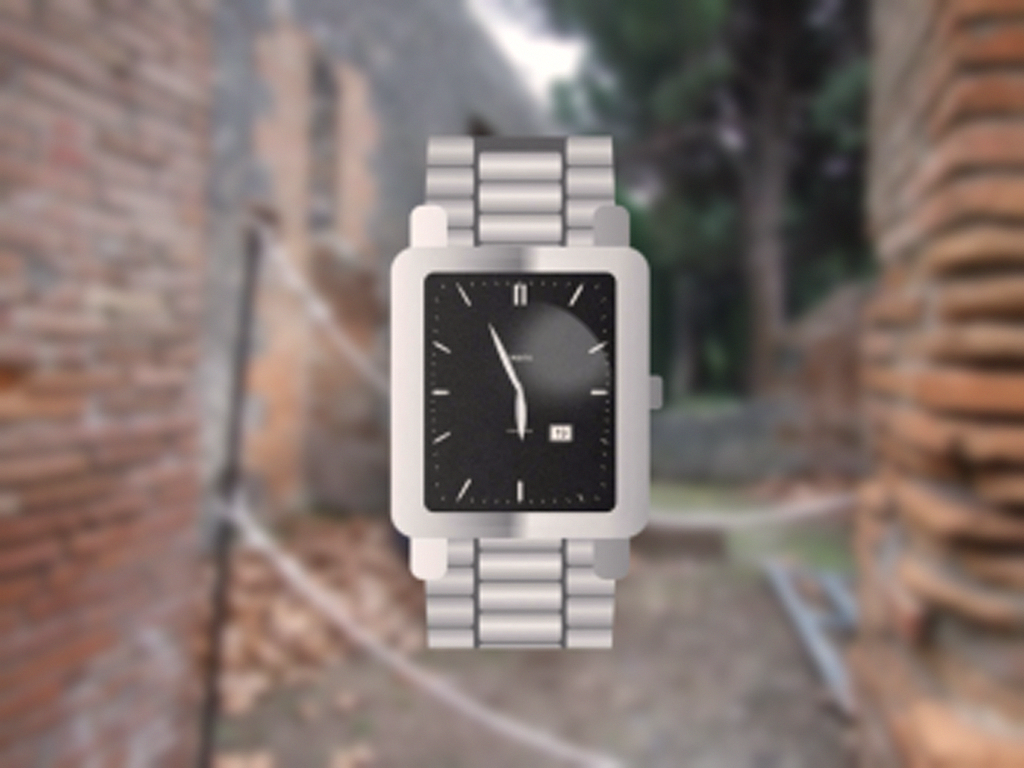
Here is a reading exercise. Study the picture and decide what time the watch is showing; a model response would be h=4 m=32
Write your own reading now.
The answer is h=5 m=56
